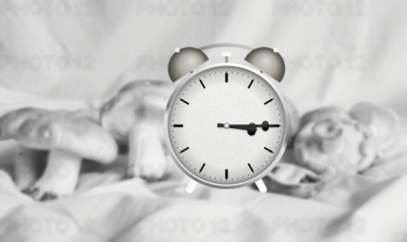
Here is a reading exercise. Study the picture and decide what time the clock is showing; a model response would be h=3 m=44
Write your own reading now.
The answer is h=3 m=15
